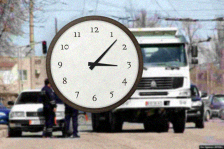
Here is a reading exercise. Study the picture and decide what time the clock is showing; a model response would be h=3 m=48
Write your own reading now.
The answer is h=3 m=7
